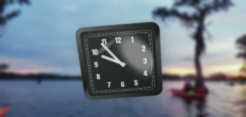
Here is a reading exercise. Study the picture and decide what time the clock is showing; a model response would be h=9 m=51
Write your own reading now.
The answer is h=9 m=54
